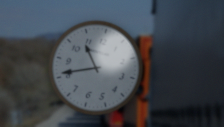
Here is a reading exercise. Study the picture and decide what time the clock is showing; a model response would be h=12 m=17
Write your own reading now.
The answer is h=10 m=41
